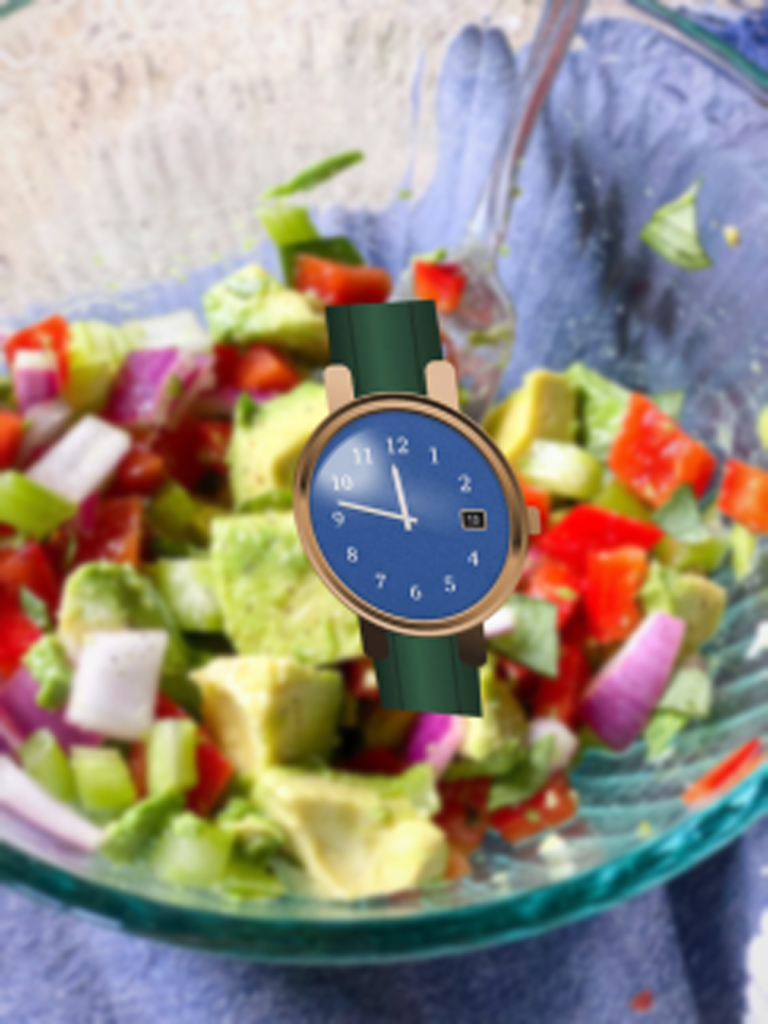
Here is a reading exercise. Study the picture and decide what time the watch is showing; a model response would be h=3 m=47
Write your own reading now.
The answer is h=11 m=47
